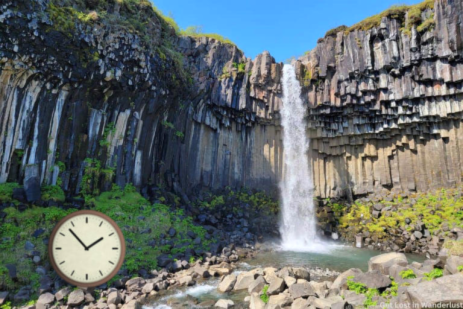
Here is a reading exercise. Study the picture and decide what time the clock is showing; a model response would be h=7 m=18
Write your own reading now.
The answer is h=1 m=53
